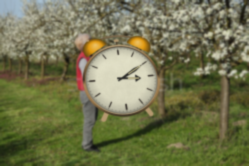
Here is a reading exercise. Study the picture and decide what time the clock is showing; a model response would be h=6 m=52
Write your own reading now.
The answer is h=3 m=10
